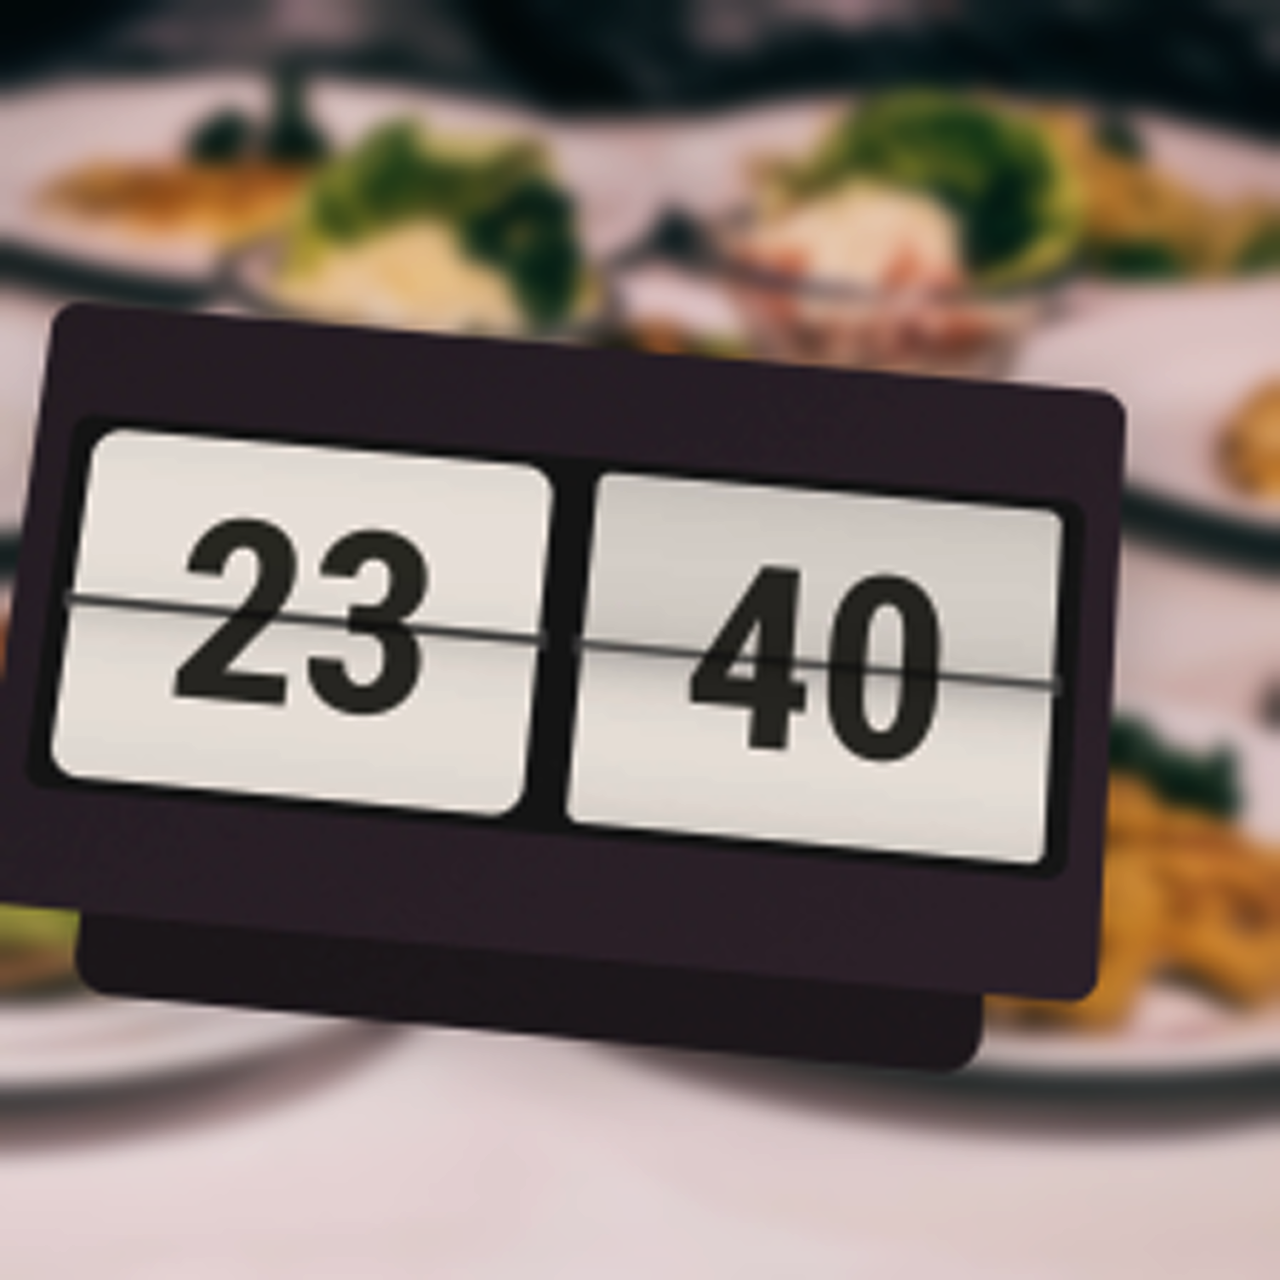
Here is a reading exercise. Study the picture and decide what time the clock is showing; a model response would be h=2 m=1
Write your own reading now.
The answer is h=23 m=40
